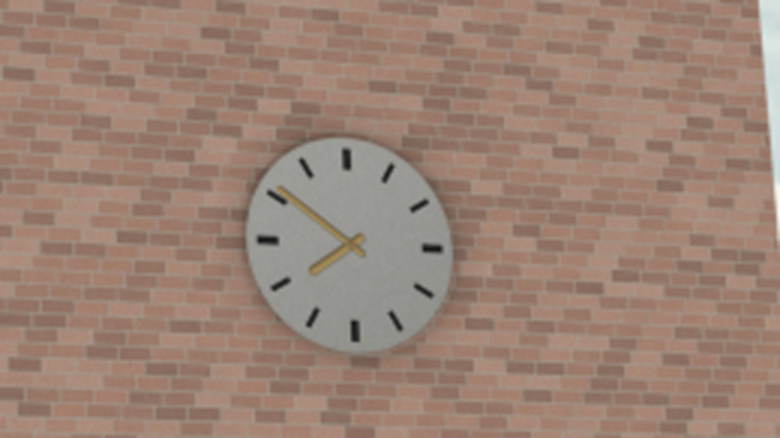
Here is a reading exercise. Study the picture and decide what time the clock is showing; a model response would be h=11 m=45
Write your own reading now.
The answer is h=7 m=51
